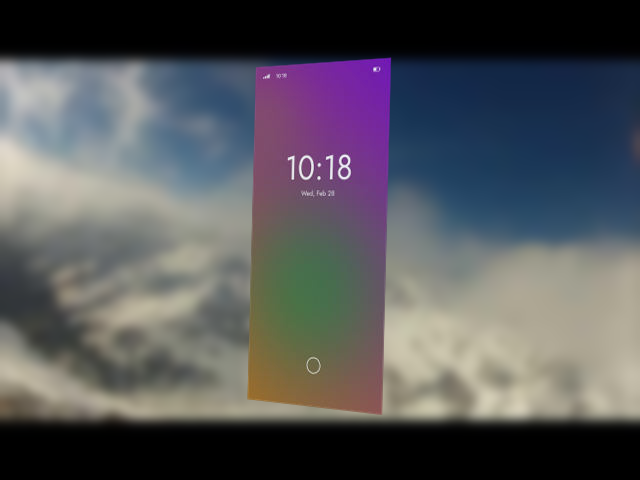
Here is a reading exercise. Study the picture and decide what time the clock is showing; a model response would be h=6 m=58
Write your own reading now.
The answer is h=10 m=18
